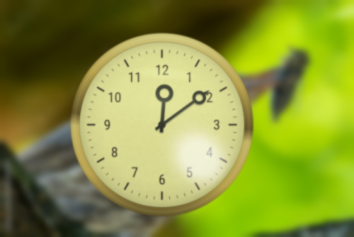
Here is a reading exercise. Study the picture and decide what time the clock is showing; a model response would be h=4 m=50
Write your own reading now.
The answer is h=12 m=9
